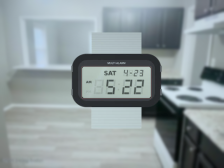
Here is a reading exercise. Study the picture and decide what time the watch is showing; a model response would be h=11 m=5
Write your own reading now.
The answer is h=5 m=22
